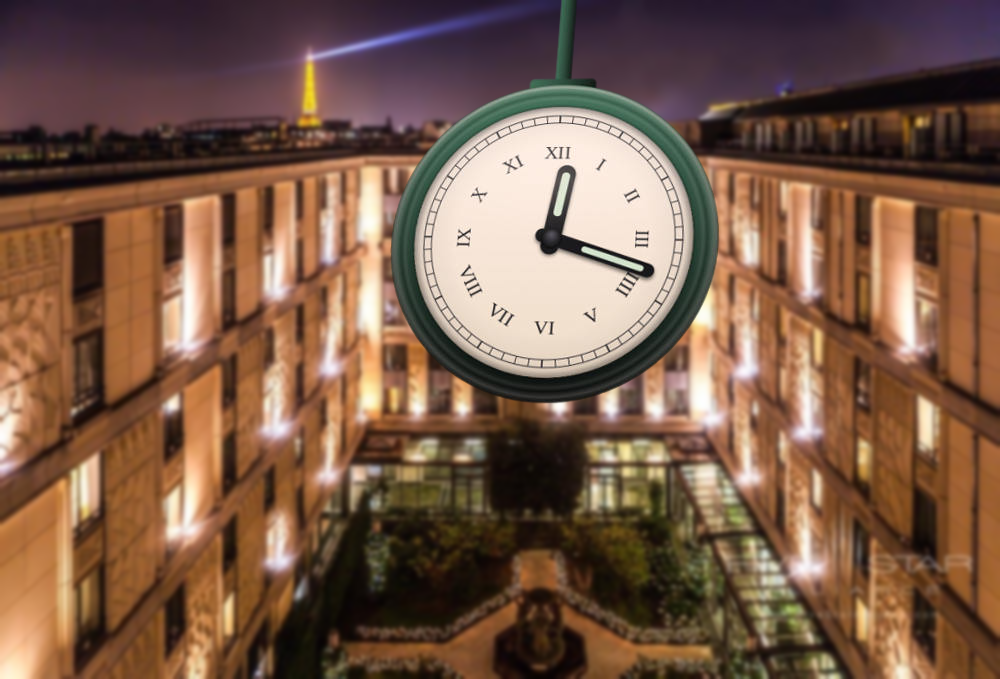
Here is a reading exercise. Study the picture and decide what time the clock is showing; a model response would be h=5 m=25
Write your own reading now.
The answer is h=12 m=18
